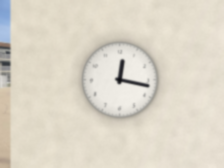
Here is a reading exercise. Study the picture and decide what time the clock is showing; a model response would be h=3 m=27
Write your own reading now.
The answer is h=12 m=17
